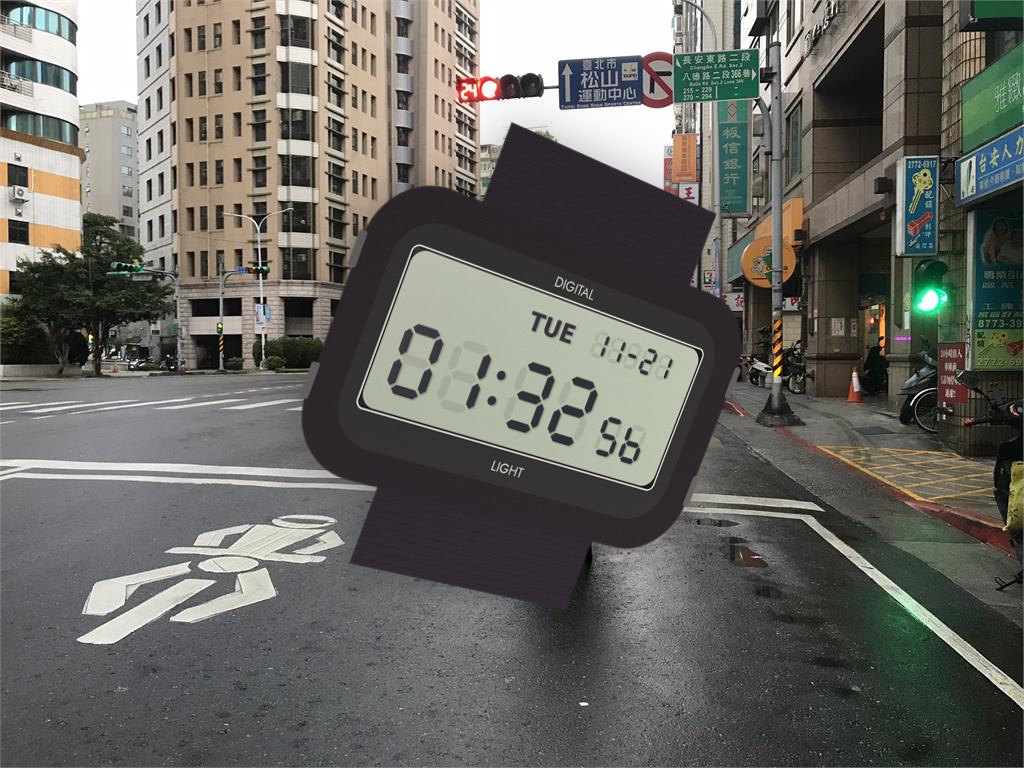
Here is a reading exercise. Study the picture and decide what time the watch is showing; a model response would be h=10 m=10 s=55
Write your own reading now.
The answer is h=1 m=32 s=56
